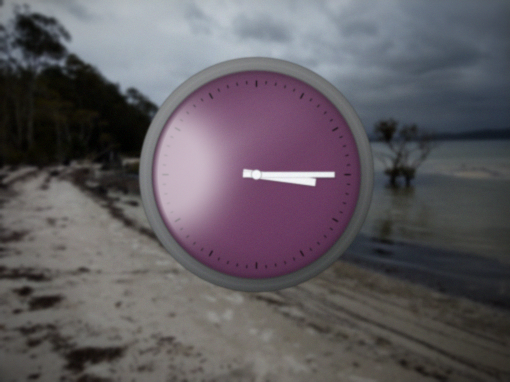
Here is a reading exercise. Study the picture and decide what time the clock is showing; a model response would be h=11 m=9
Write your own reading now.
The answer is h=3 m=15
